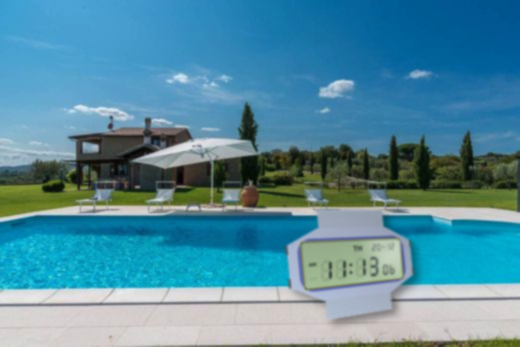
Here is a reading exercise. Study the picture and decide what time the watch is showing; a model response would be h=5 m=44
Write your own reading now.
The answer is h=11 m=13
